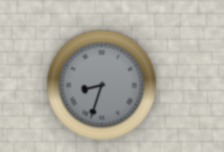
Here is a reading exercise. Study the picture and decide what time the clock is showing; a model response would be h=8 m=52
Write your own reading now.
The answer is h=8 m=33
